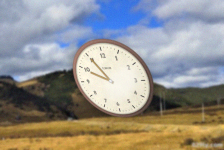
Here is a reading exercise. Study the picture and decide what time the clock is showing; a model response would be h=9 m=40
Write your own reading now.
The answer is h=9 m=55
